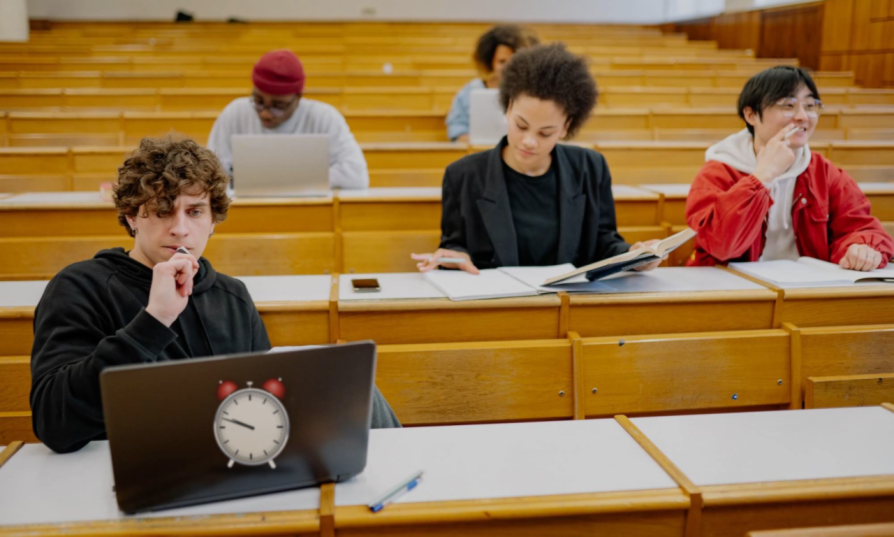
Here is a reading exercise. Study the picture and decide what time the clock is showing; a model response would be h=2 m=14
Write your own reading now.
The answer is h=9 m=48
